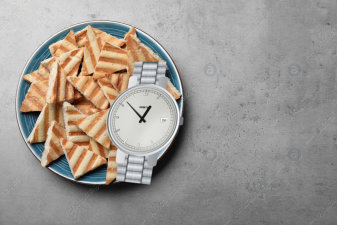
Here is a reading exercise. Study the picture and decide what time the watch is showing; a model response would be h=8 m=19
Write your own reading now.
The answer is h=12 m=52
